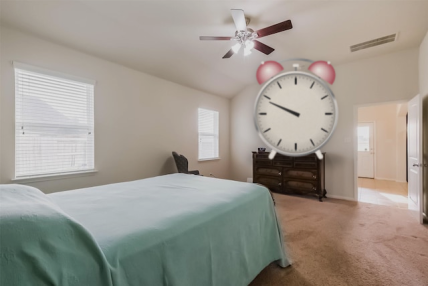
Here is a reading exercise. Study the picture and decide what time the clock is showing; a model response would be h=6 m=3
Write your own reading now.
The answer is h=9 m=49
